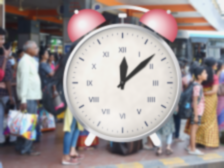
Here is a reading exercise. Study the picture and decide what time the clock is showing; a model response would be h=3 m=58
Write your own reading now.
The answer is h=12 m=8
